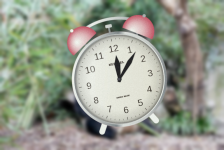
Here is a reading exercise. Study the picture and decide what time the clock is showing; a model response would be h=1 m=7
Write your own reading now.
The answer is h=12 m=7
